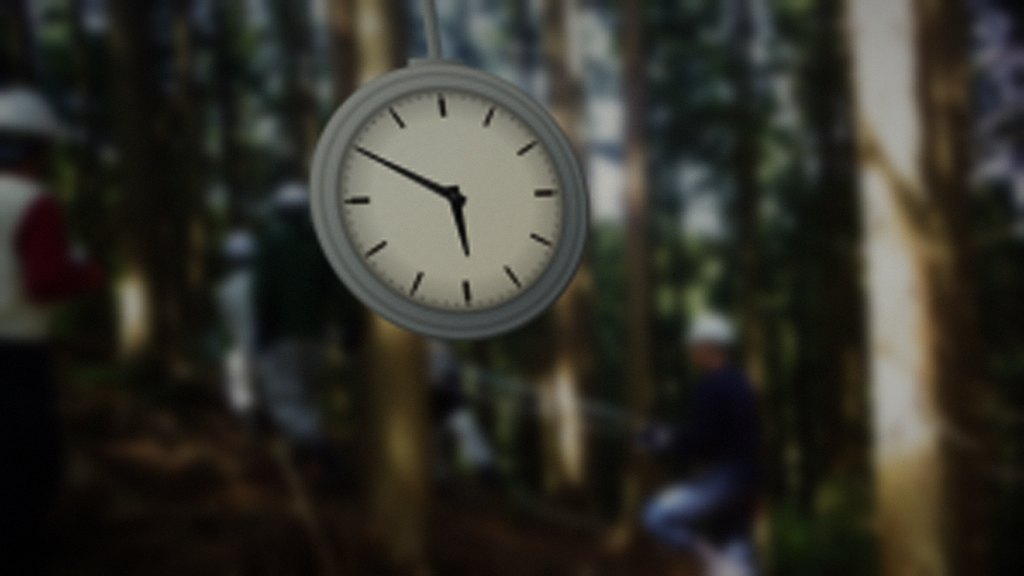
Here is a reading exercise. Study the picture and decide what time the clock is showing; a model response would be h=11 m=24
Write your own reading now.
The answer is h=5 m=50
